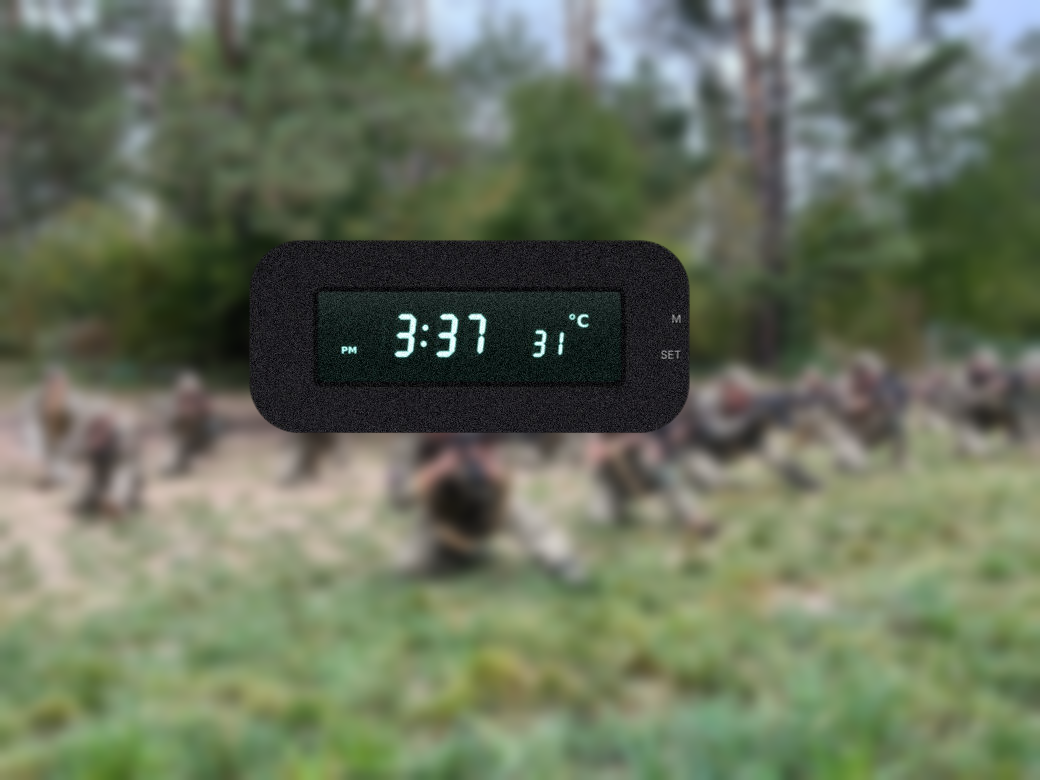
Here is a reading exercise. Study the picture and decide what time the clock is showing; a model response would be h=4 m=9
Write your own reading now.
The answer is h=3 m=37
